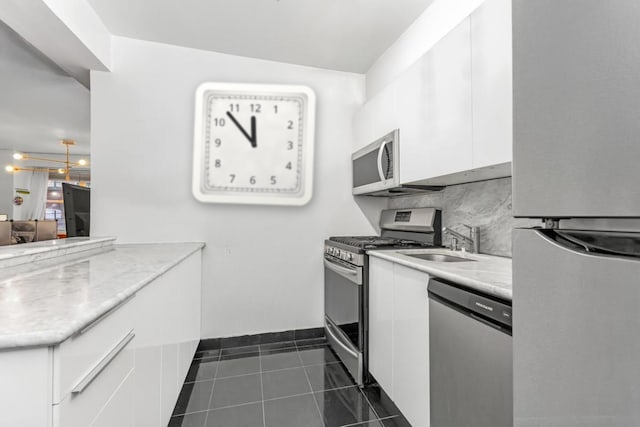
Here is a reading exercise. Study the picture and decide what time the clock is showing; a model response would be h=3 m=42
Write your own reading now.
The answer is h=11 m=53
